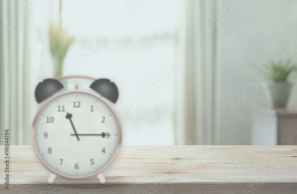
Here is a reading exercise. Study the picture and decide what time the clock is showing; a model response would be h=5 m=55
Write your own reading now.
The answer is h=11 m=15
